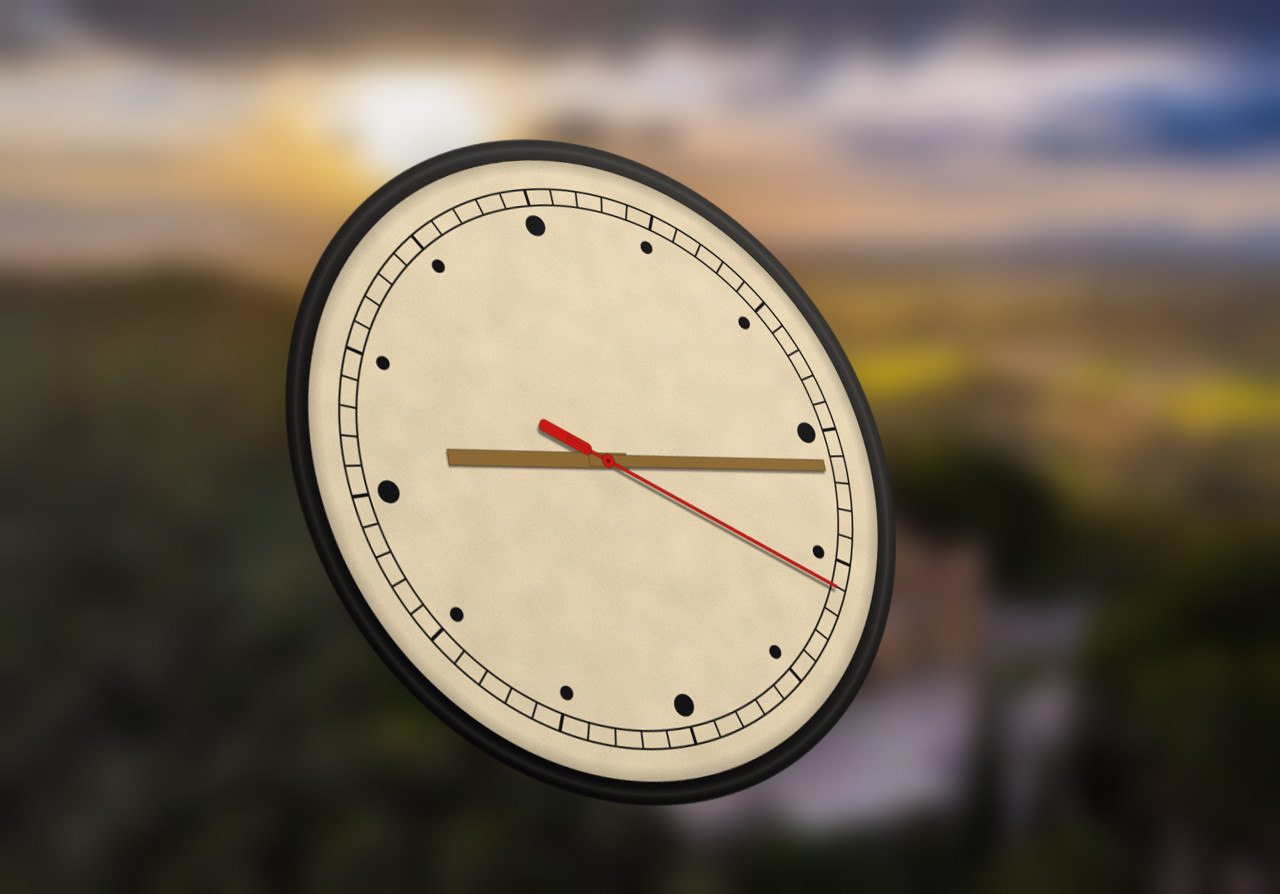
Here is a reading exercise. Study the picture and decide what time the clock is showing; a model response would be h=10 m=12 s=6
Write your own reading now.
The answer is h=9 m=16 s=21
